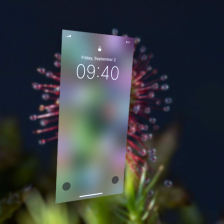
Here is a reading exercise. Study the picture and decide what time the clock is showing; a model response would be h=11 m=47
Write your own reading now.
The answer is h=9 m=40
